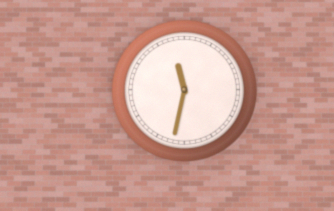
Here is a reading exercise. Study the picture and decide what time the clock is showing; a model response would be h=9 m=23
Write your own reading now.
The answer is h=11 m=32
